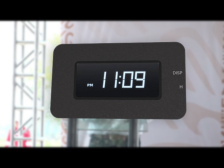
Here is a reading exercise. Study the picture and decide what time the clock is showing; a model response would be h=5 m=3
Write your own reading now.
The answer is h=11 m=9
